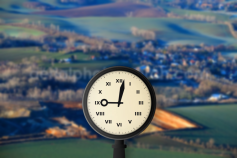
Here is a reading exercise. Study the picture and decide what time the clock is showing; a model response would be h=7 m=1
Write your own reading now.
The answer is h=9 m=2
